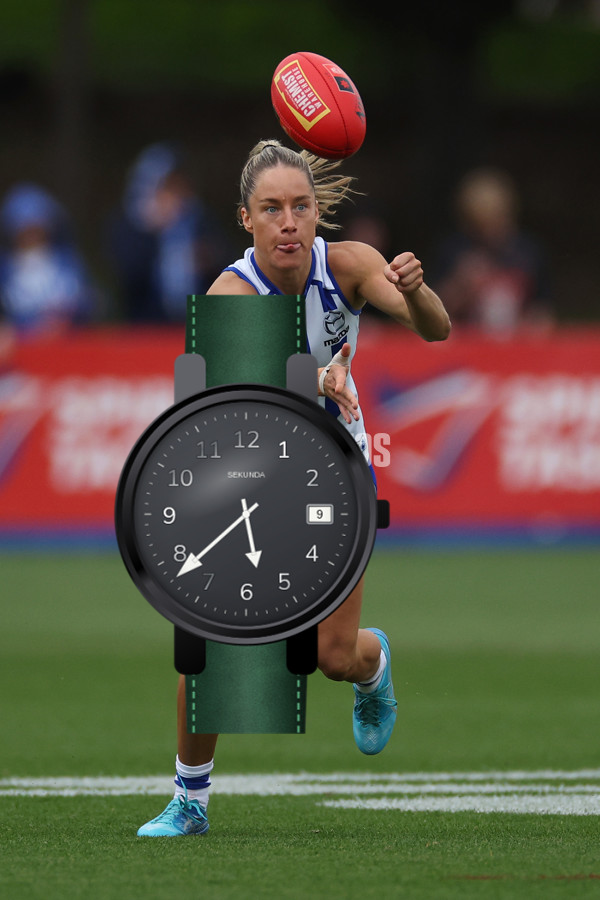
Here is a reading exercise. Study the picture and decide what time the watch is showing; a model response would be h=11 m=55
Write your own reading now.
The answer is h=5 m=38
